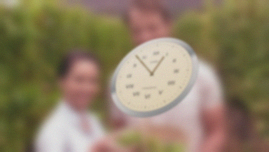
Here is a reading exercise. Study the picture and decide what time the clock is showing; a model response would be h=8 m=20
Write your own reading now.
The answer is h=12 m=53
